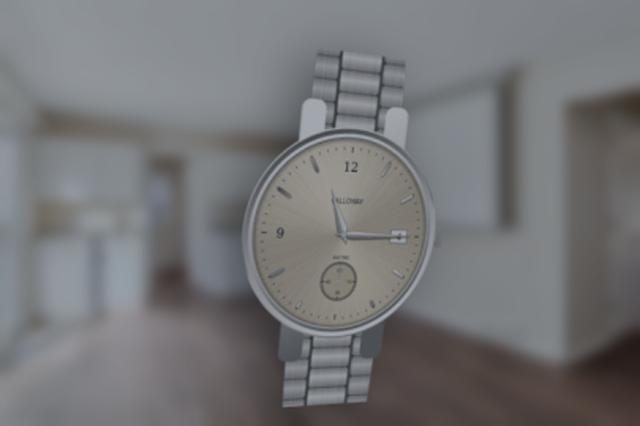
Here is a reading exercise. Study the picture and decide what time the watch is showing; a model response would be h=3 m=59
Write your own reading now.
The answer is h=11 m=15
